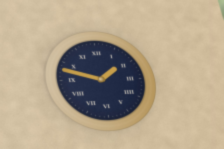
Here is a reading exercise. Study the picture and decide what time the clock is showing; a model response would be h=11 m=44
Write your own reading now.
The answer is h=1 m=48
